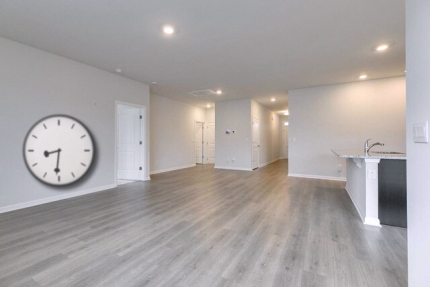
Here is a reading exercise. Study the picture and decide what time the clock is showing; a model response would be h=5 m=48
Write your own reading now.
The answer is h=8 m=31
